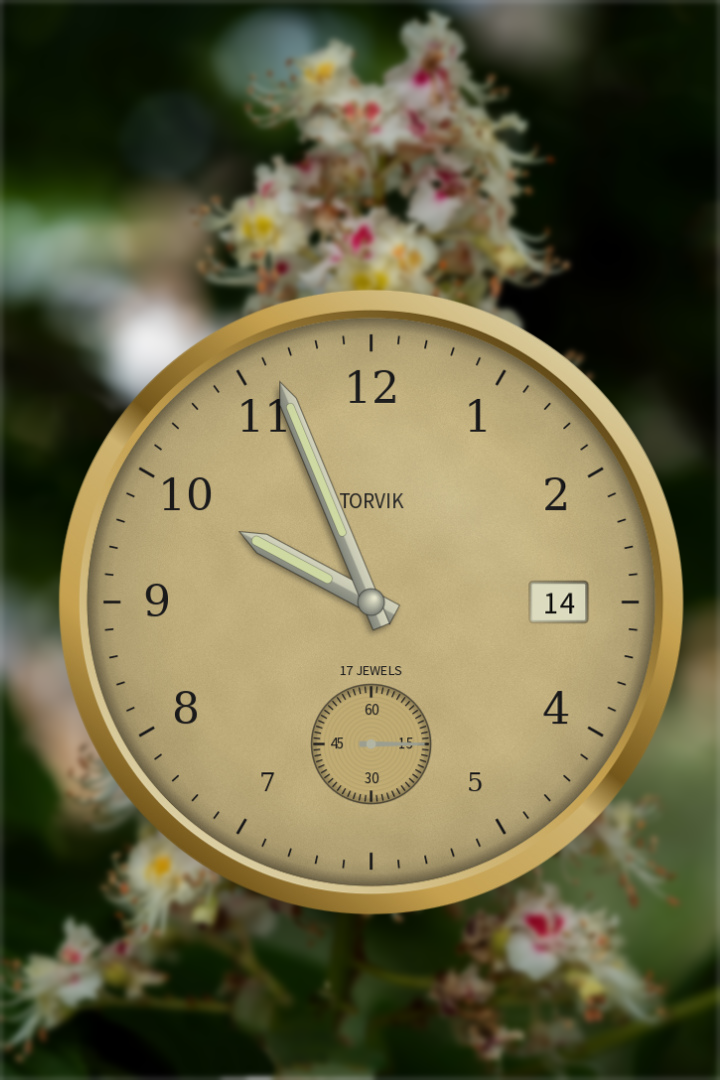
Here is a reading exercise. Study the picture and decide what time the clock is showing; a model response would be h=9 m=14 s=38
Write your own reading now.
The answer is h=9 m=56 s=15
